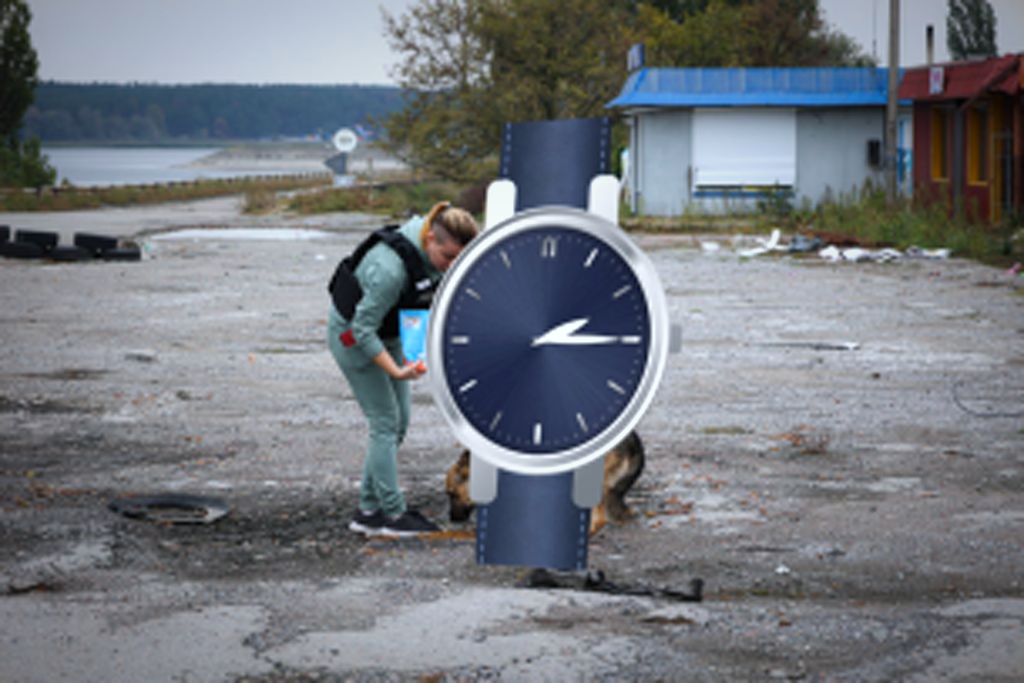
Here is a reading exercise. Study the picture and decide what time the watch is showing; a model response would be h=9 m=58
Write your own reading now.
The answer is h=2 m=15
